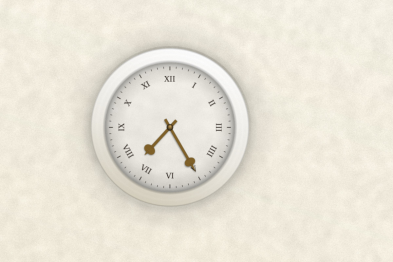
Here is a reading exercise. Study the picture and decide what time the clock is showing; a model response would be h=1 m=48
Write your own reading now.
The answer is h=7 m=25
